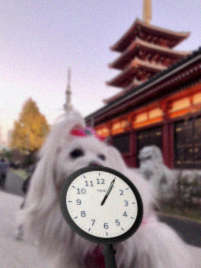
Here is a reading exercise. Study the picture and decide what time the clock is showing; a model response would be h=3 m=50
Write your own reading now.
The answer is h=1 m=5
